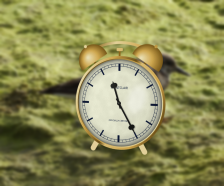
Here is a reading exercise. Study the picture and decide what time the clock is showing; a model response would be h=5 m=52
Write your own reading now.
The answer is h=11 m=25
